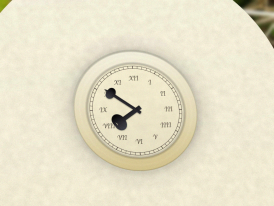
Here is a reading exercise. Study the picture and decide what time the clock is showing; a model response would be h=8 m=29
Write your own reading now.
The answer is h=7 m=51
